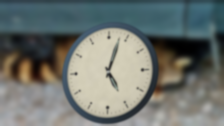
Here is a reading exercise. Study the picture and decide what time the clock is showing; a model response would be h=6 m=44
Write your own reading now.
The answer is h=5 m=3
